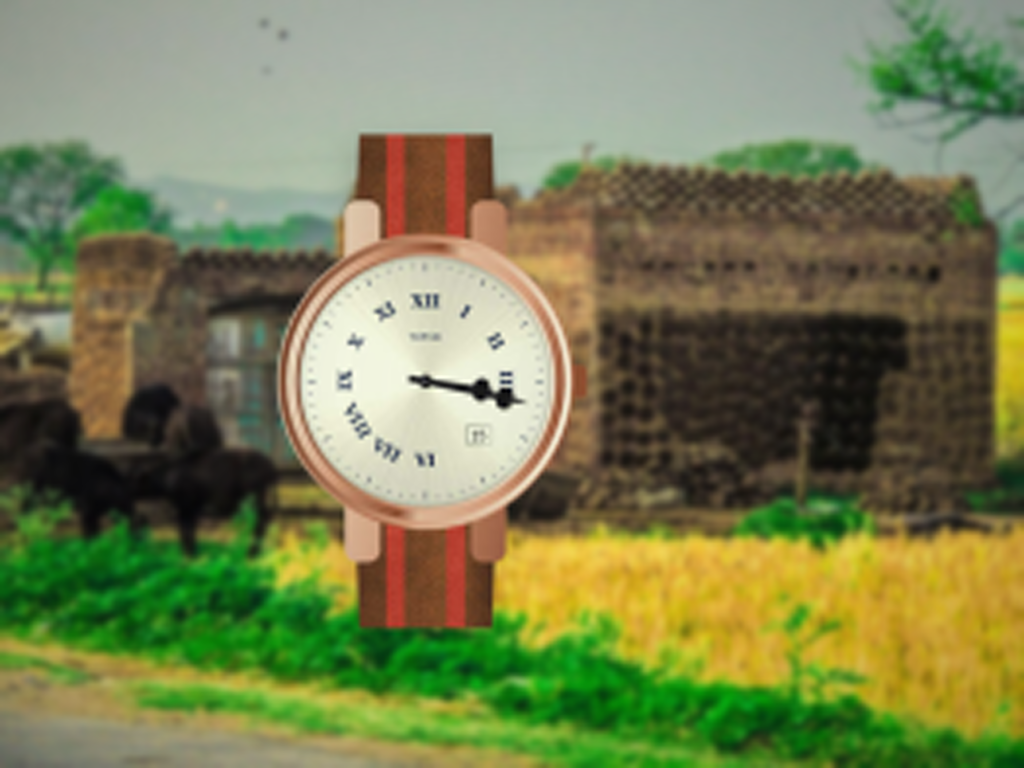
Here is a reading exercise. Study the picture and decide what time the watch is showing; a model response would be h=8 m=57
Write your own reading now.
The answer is h=3 m=17
